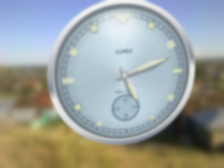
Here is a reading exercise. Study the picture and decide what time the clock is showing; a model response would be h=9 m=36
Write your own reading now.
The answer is h=5 m=12
